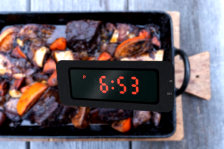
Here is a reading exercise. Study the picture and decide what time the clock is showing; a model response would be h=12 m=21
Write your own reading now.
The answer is h=6 m=53
